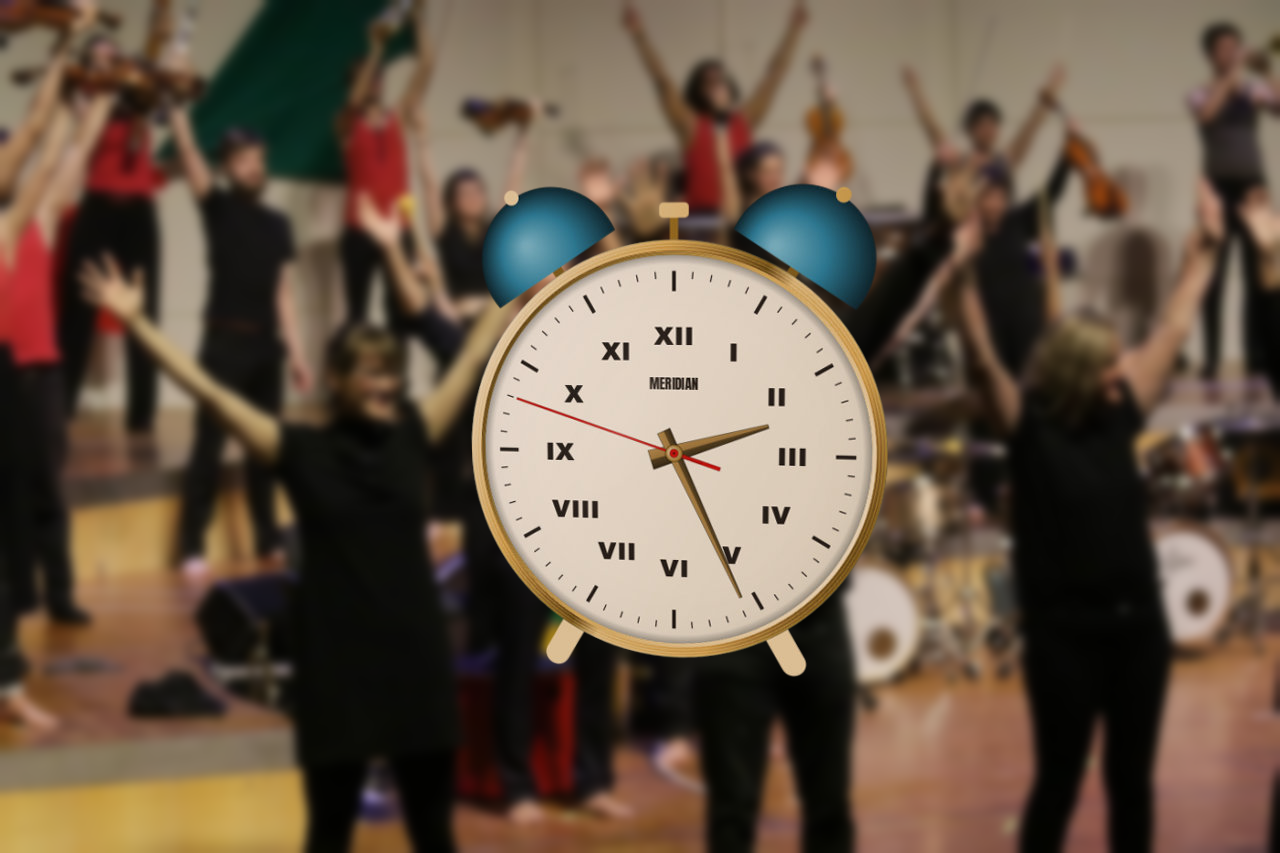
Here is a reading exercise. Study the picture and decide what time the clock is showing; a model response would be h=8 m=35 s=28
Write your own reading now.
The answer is h=2 m=25 s=48
